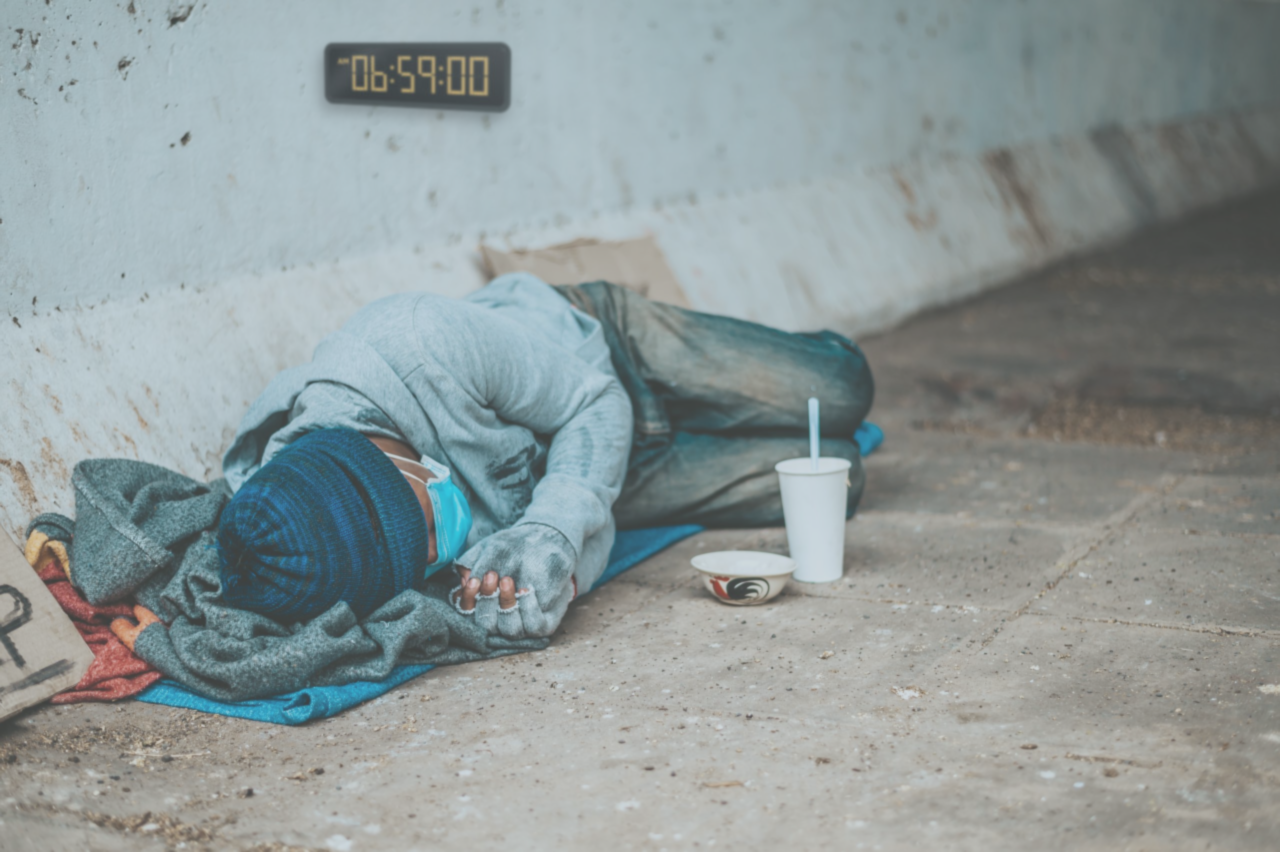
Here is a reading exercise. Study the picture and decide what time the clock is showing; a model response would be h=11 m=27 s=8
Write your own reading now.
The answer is h=6 m=59 s=0
